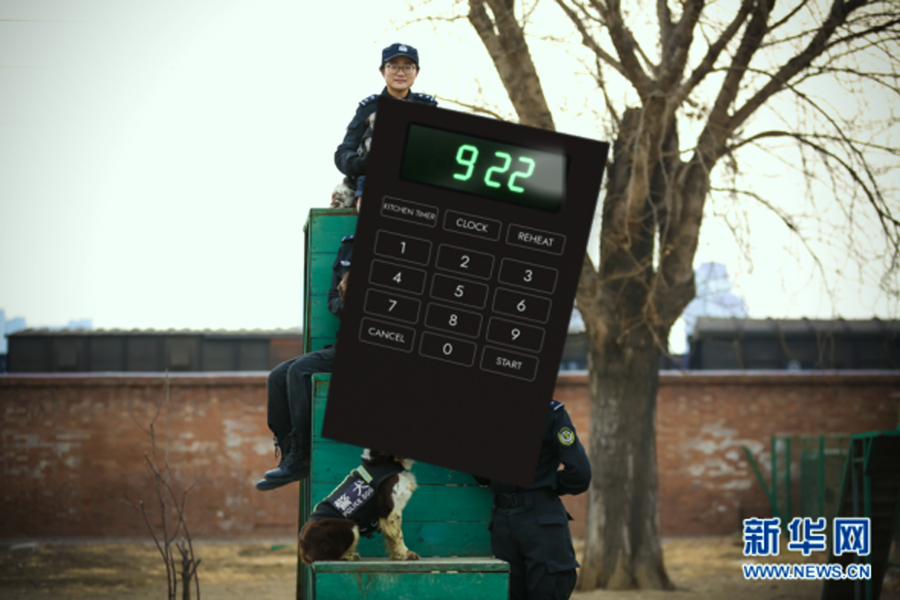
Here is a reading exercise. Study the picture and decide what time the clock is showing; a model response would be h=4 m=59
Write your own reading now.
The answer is h=9 m=22
